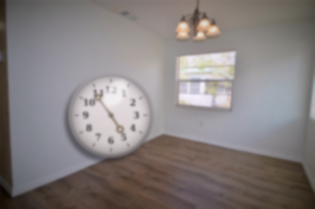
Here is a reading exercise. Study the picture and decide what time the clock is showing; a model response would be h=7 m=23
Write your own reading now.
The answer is h=4 m=54
